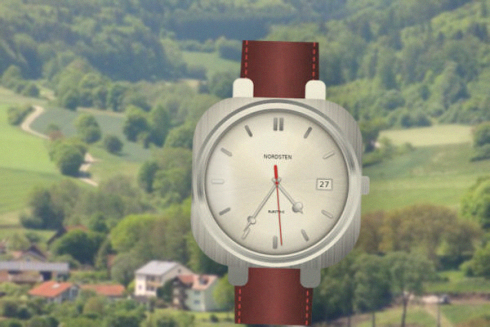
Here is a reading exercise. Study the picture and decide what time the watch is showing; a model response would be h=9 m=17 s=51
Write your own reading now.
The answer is h=4 m=35 s=29
